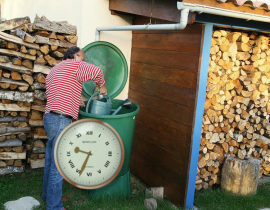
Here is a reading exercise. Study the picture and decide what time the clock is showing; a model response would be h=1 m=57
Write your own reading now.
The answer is h=9 m=34
